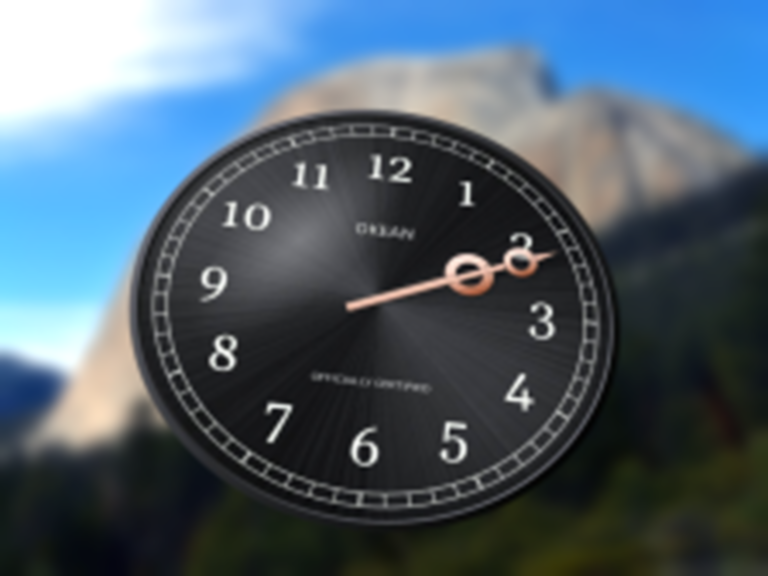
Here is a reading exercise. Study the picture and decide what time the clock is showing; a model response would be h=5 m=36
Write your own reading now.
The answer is h=2 m=11
